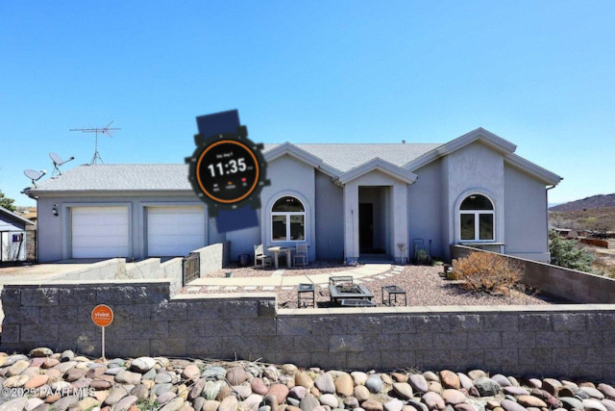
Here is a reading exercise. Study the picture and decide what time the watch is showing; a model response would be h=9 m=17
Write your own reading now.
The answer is h=11 m=35
